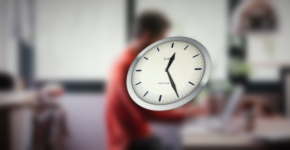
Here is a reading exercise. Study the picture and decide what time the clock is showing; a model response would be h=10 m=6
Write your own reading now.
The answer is h=12 m=25
